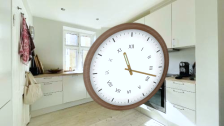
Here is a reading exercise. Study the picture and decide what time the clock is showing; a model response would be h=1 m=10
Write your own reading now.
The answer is h=11 m=18
